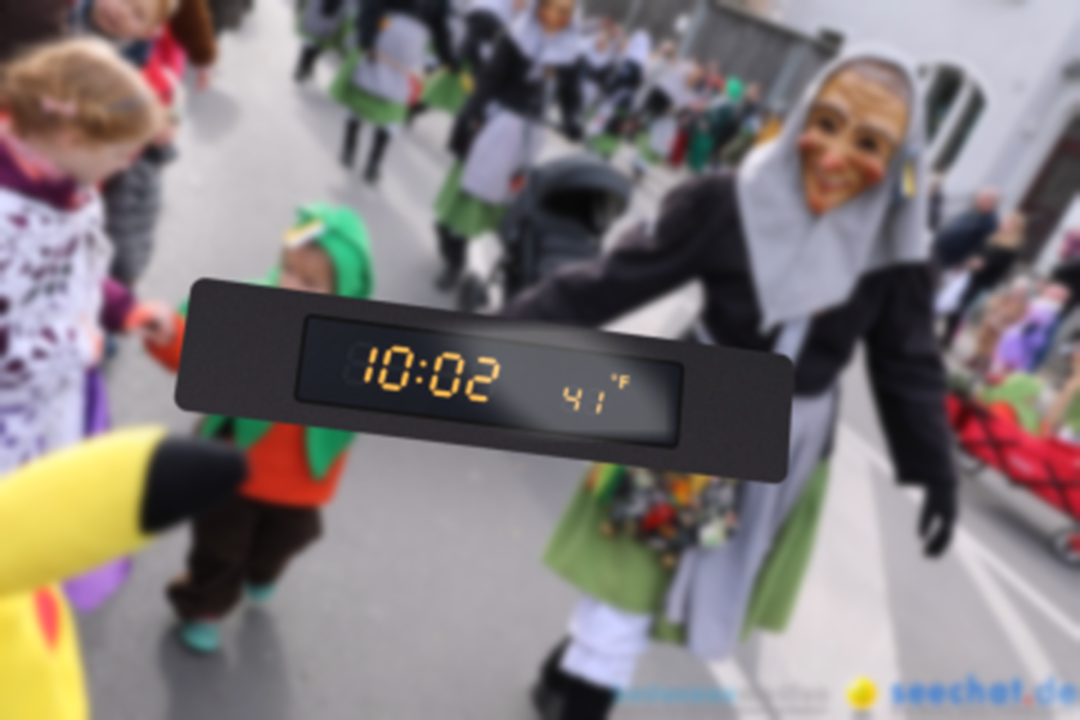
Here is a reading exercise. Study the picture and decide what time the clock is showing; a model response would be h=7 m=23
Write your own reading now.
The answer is h=10 m=2
